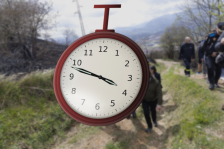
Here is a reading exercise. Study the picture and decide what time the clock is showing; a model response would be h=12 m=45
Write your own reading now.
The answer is h=3 m=48
